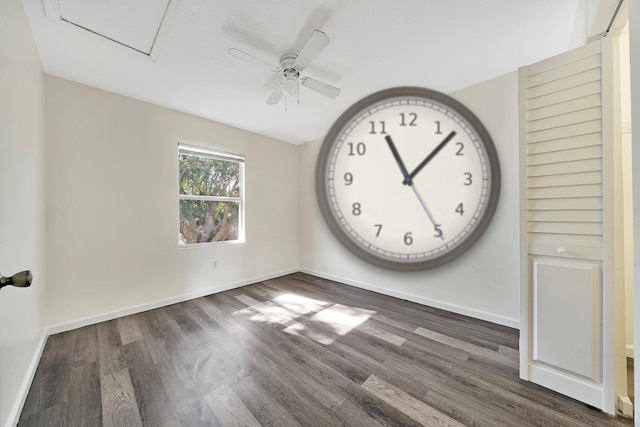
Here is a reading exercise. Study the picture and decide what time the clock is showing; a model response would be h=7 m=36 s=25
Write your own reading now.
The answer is h=11 m=7 s=25
